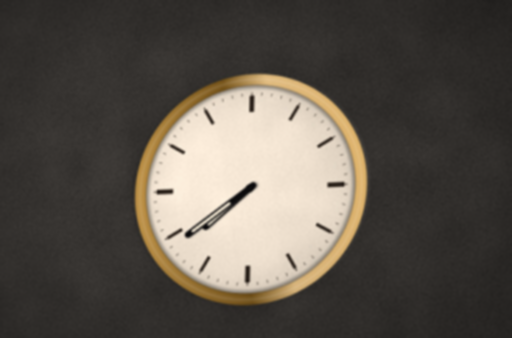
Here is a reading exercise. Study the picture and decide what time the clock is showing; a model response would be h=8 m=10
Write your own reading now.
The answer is h=7 m=39
